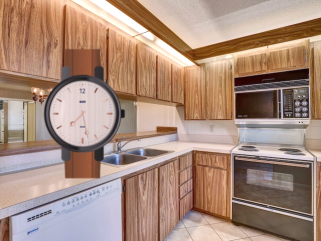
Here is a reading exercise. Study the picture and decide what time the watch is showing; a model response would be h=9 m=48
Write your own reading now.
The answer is h=7 m=28
